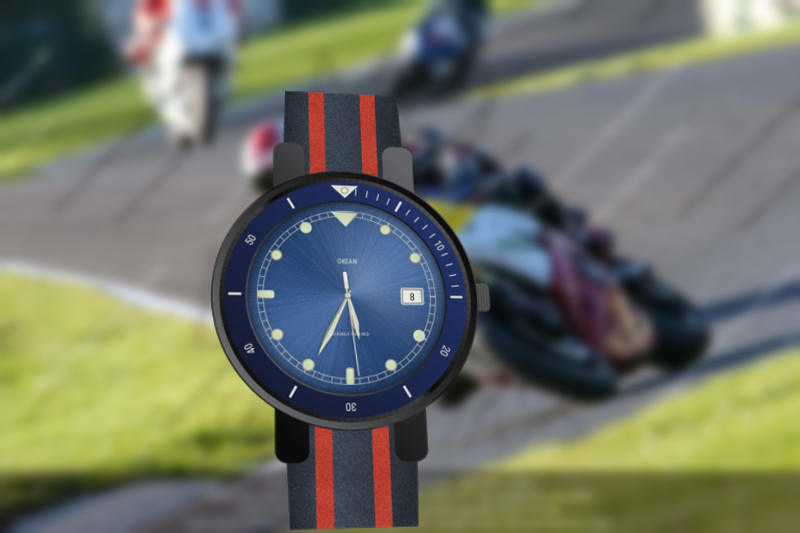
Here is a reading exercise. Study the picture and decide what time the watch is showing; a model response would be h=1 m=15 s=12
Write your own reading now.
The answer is h=5 m=34 s=29
